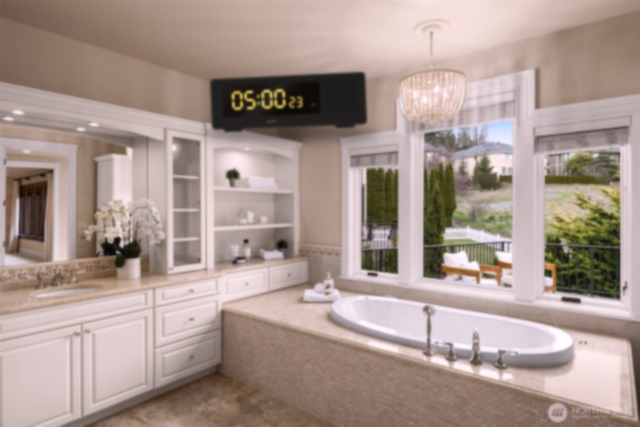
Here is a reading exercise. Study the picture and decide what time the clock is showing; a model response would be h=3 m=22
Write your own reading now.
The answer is h=5 m=0
